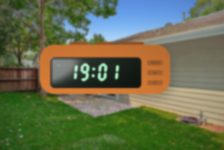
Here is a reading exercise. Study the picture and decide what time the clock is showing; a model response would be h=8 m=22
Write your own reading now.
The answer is h=19 m=1
